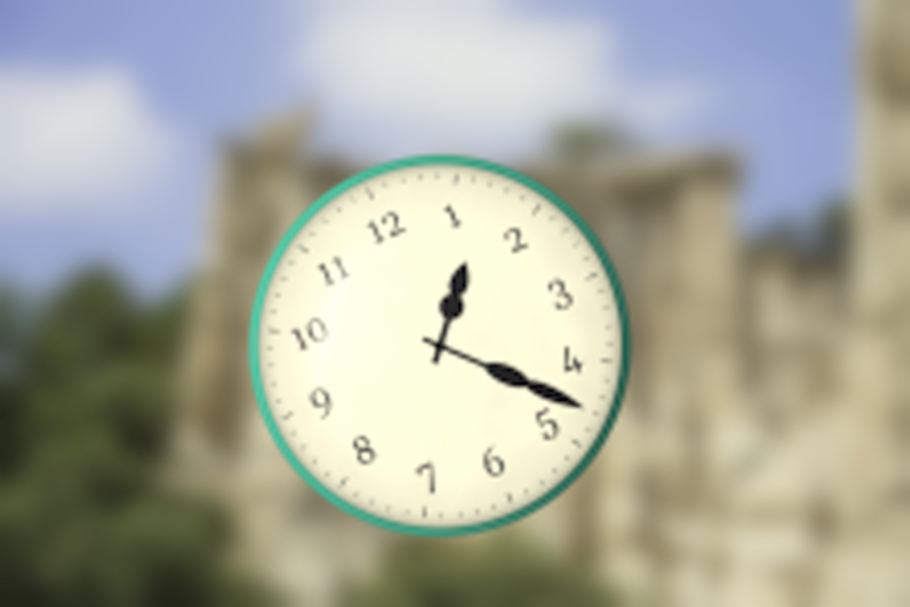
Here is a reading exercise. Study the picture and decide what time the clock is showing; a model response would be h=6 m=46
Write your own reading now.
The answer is h=1 m=23
